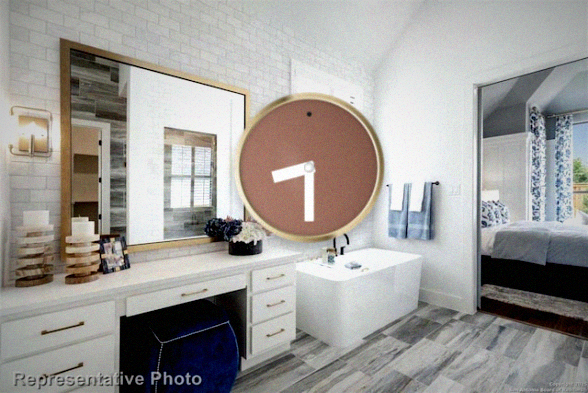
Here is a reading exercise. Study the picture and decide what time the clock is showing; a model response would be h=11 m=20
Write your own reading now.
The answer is h=8 m=30
